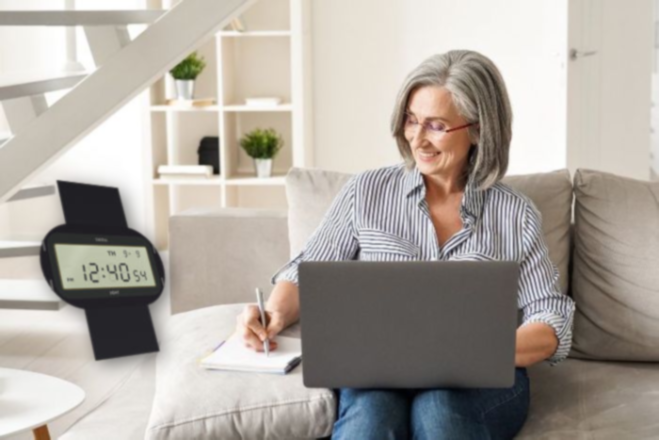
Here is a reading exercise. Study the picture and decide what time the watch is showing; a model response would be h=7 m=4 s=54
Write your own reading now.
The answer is h=12 m=40 s=54
